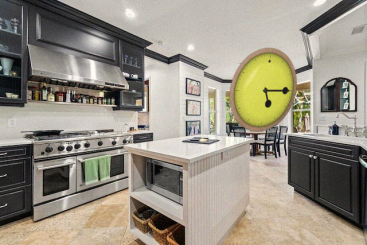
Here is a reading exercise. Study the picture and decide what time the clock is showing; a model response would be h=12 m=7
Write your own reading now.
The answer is h=5 m=15
